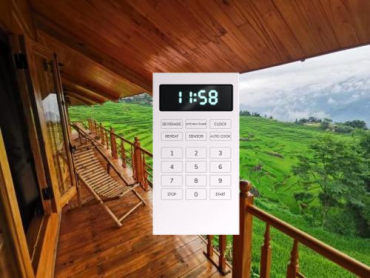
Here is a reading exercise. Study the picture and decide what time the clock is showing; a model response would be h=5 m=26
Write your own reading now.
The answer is h=11 m=58
